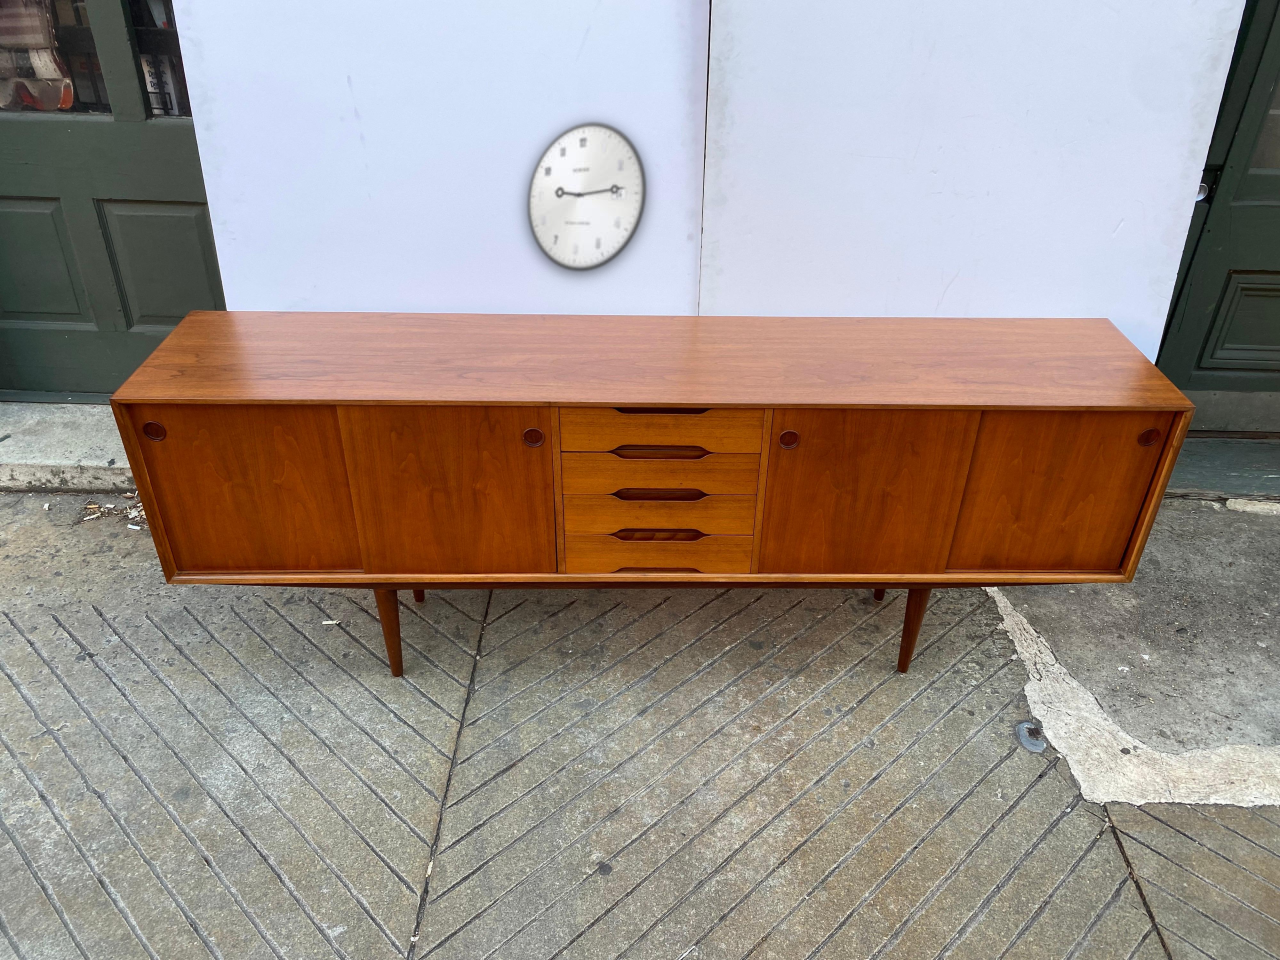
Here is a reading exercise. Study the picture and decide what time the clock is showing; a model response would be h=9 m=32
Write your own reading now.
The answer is h=9 m=14
